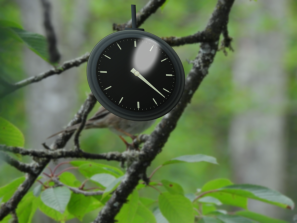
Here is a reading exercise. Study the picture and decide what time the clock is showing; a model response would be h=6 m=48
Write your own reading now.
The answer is h=4 m=22
